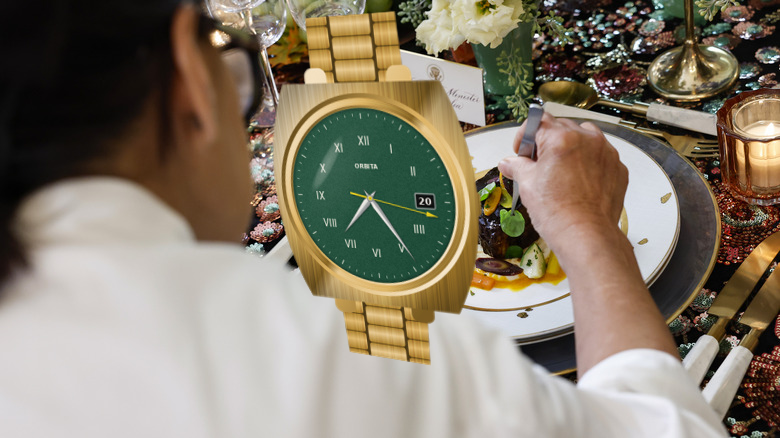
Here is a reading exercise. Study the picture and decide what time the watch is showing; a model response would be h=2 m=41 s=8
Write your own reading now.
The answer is h=7 m=24 s=17
